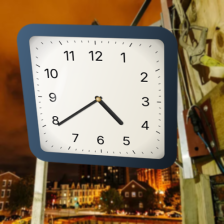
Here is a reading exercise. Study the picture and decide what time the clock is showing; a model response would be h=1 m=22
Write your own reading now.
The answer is h=4 m=39
